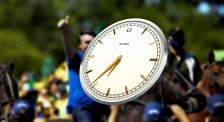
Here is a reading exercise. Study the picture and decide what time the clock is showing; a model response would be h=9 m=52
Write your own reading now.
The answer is h=6 m=36
